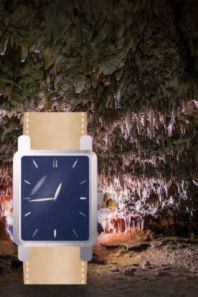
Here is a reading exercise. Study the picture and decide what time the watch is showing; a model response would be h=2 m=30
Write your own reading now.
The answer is h=12 m=44
